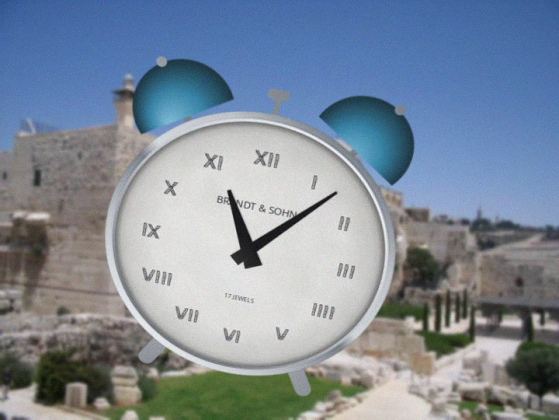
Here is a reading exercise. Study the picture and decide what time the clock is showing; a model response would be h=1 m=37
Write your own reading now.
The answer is h=11 m=7
